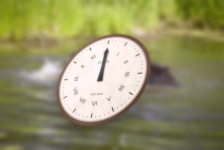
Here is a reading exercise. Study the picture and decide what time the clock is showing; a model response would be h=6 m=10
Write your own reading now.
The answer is h=12 m=0
